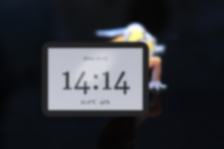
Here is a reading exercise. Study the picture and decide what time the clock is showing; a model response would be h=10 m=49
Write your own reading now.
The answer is h=14 m=14
